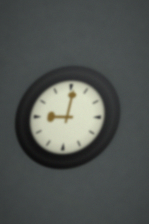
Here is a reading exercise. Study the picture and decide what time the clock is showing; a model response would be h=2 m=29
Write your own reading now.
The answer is h=9 m=1
